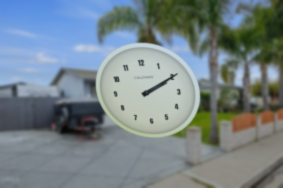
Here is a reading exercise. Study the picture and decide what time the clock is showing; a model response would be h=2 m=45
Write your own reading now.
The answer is h=2 m=10
